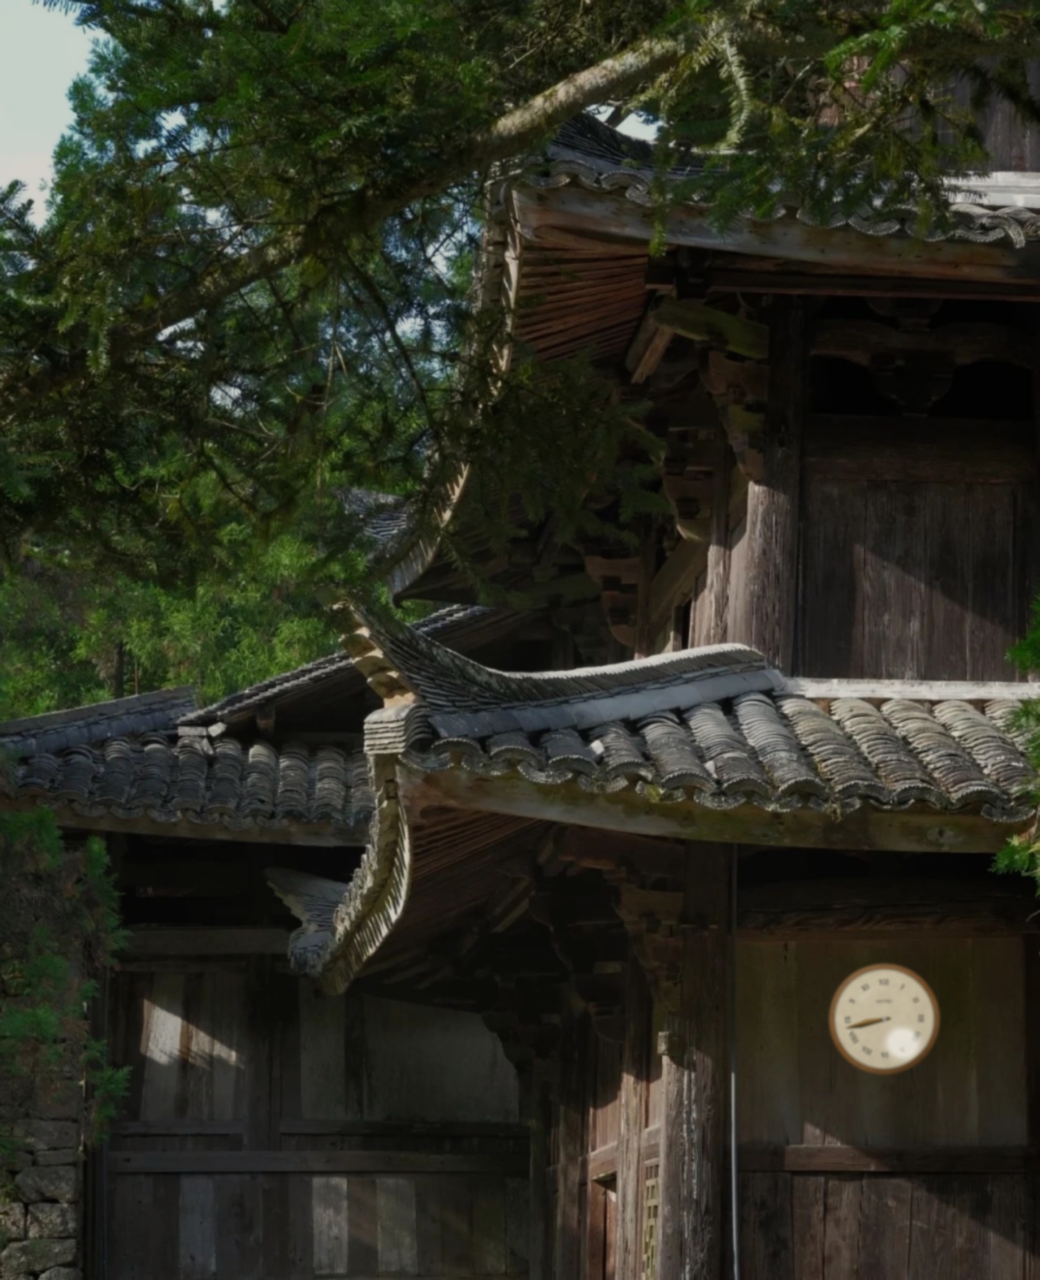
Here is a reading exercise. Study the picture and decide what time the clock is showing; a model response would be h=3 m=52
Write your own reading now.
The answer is h=8 m=43
